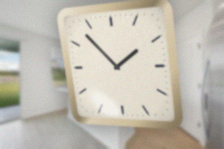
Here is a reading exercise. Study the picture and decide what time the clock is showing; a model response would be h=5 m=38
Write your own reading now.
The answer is h=1 m=53
